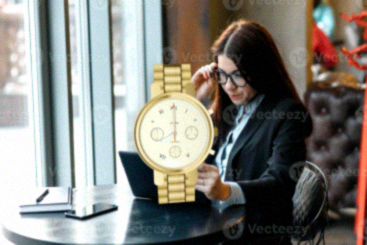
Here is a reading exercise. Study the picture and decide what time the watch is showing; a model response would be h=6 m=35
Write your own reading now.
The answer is h=8 m=0
